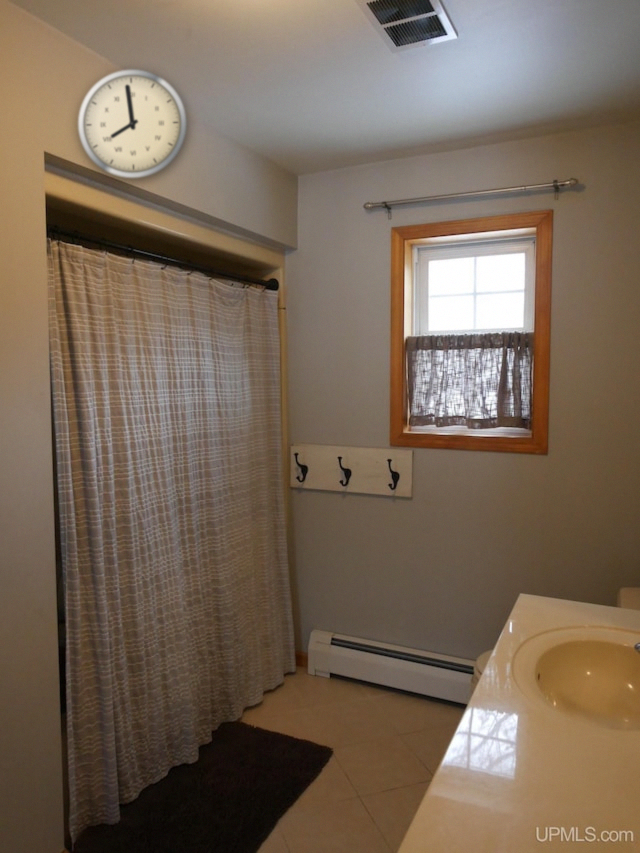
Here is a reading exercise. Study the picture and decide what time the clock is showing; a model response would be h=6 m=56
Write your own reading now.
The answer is h=7 m=59
